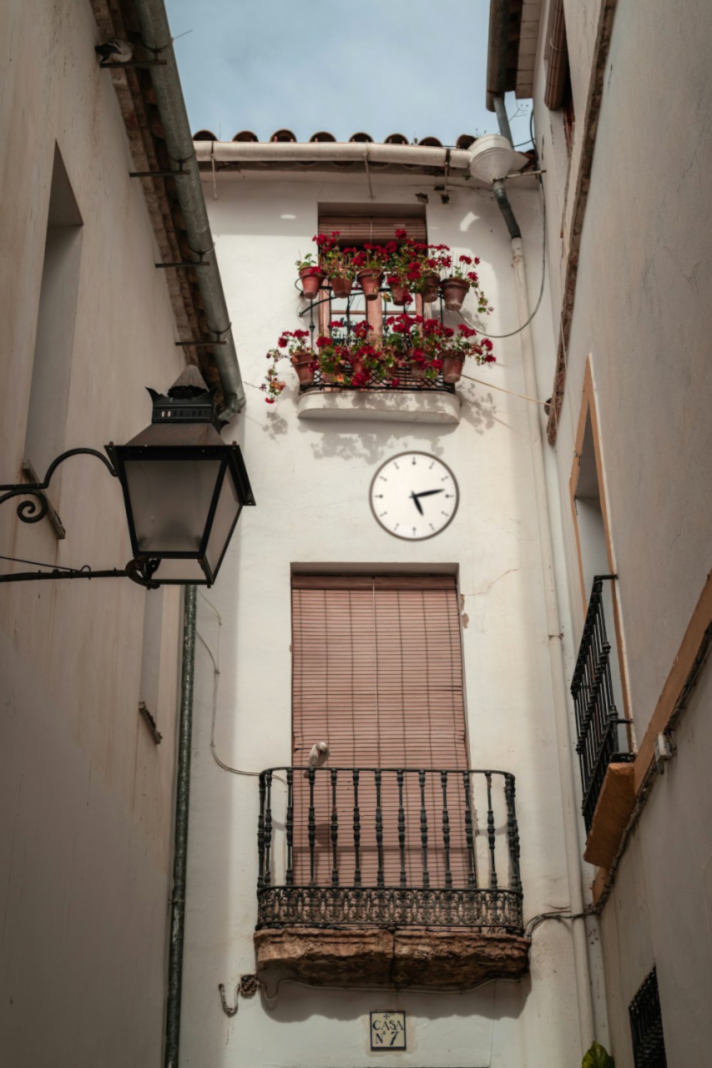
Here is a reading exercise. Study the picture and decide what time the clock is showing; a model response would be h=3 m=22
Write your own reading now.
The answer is h=5 m=13
